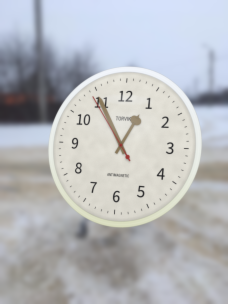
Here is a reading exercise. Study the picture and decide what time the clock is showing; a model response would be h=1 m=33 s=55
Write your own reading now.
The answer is h=12 m=54 s=54
